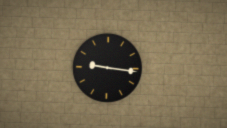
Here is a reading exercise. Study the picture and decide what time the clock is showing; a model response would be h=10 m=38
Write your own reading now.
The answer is h=9 m=16
